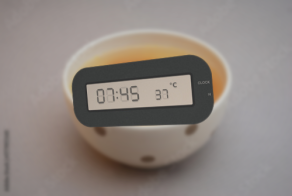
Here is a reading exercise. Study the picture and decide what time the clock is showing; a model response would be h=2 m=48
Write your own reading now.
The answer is h=7 m=45
